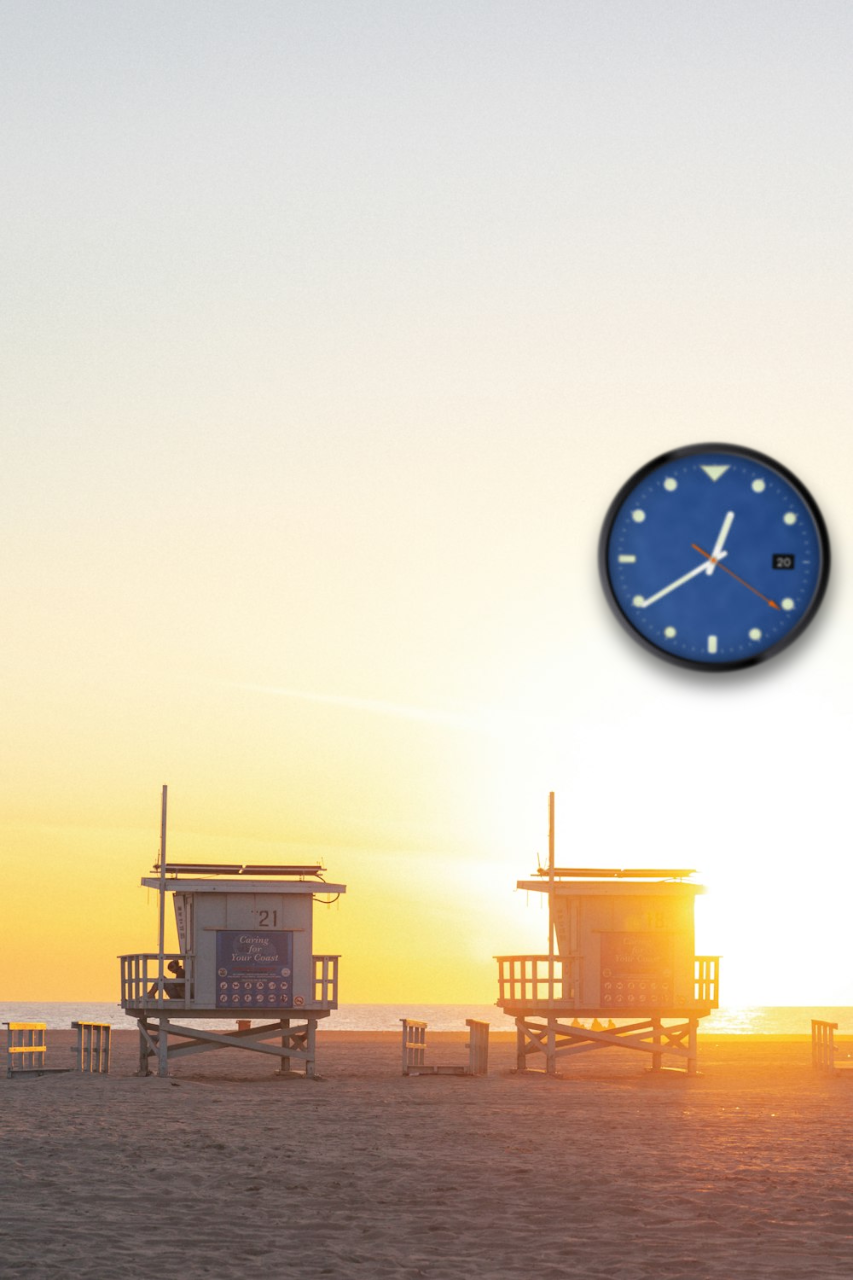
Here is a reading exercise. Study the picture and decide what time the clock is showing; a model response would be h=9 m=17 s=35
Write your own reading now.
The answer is h=12 m=39 s=21
